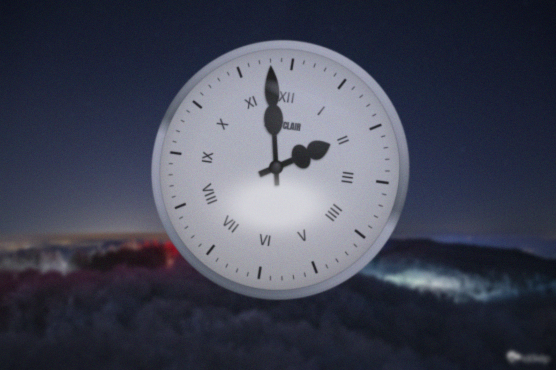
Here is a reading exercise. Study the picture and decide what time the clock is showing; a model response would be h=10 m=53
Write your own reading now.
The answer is h=1 m=58
